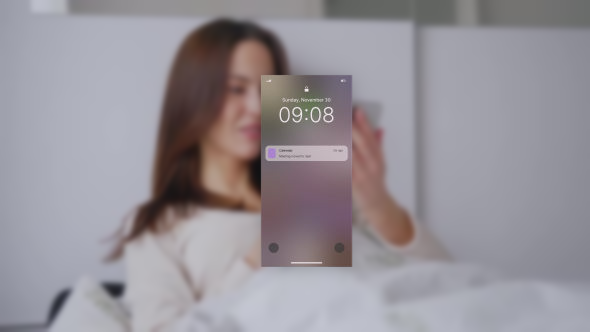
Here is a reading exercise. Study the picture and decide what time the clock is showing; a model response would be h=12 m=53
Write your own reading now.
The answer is h=9 m=8
